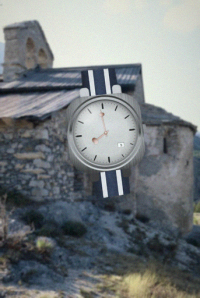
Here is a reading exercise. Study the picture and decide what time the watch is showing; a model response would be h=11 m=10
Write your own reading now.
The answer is h=7 m=59
